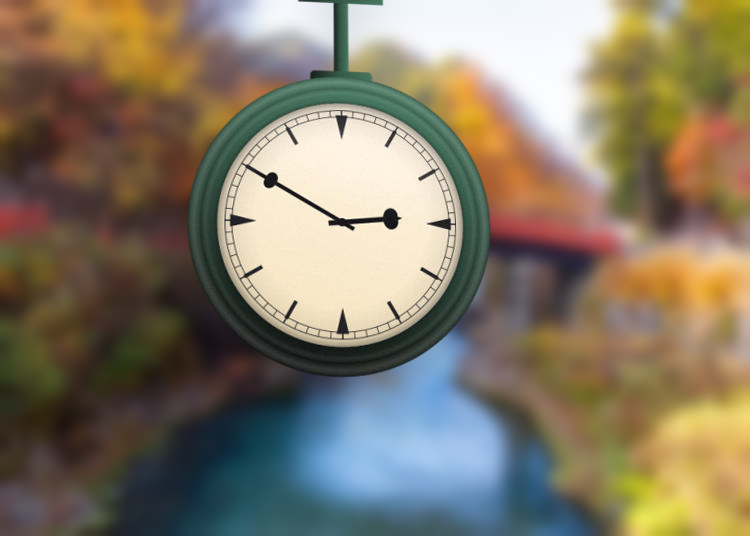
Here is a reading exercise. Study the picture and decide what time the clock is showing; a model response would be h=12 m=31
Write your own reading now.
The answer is h=2 m=50
